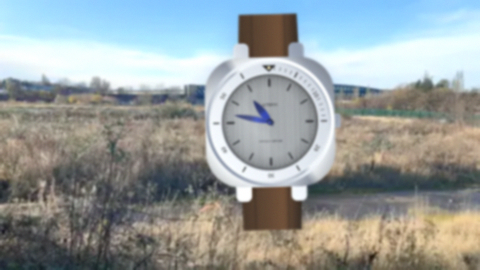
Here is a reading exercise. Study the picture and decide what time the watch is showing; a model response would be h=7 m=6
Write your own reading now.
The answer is h=10 m=47
